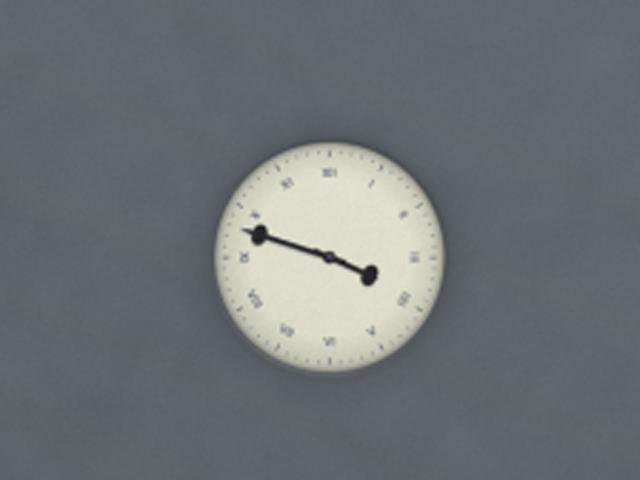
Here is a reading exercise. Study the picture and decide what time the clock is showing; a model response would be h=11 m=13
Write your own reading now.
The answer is h=3 m=48
